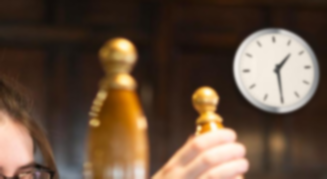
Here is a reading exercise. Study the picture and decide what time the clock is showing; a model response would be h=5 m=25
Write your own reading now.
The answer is h=1 m=30
